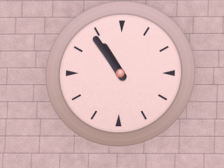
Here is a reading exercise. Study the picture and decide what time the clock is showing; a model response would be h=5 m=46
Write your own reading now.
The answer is h=10 m=54
